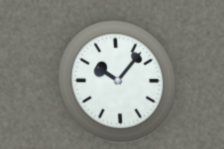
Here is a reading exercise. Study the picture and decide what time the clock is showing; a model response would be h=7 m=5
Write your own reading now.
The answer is h=10 m=7
